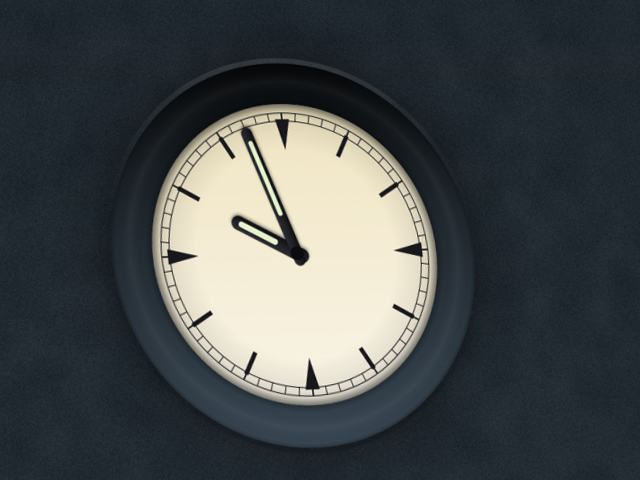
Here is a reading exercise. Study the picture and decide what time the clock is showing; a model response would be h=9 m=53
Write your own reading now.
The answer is h=9 m=57
